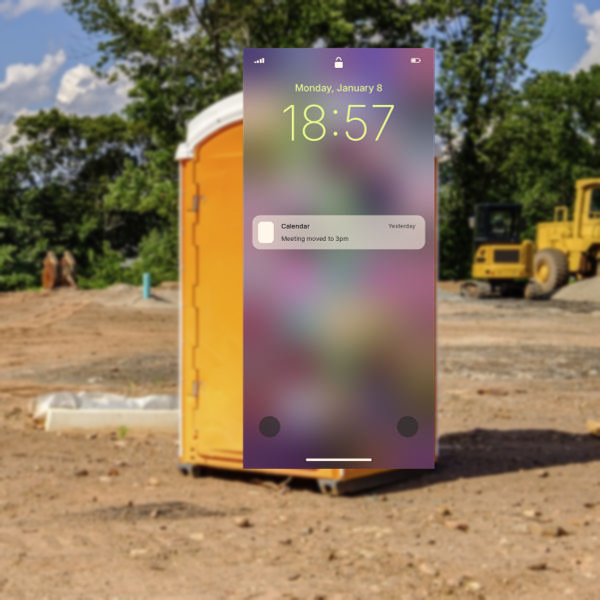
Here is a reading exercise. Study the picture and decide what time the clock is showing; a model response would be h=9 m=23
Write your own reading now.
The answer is h=18 m=57
